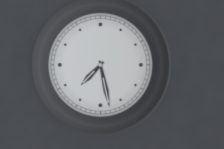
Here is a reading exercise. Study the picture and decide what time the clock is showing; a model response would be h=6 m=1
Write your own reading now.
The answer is h=7 m=28
